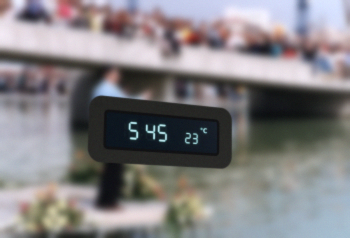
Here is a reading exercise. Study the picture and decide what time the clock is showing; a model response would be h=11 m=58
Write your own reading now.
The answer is h=5 m=45
